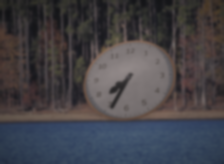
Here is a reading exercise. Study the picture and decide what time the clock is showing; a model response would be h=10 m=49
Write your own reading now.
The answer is h=7 m=34
